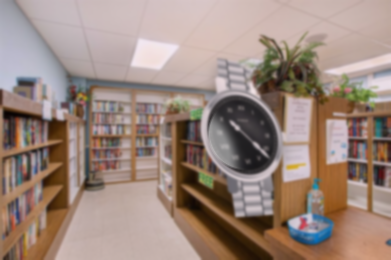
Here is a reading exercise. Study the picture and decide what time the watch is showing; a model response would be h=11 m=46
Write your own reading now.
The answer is h=10 m=22
